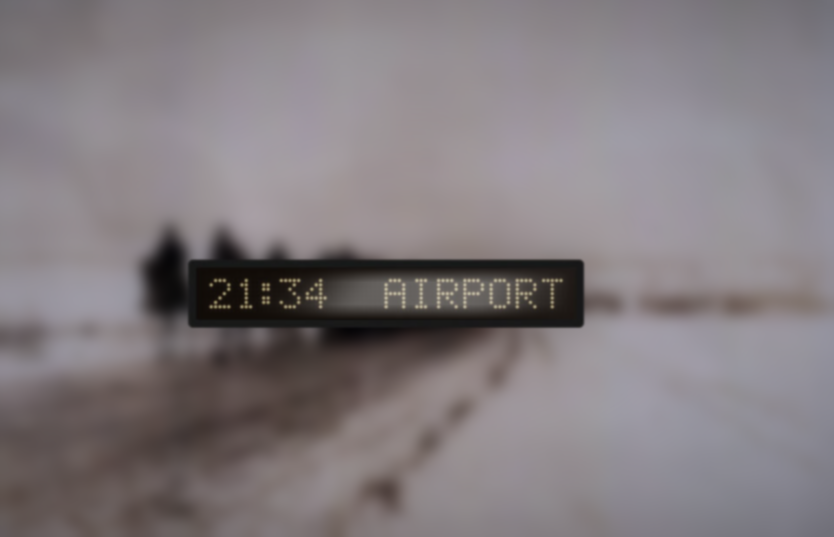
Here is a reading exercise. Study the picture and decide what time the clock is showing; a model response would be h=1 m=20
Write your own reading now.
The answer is h=21 m=34
